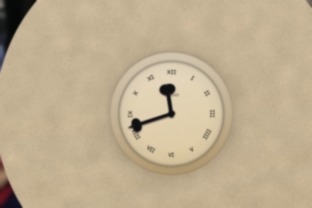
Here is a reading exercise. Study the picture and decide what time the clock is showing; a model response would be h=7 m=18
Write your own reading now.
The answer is h=11 m=42
